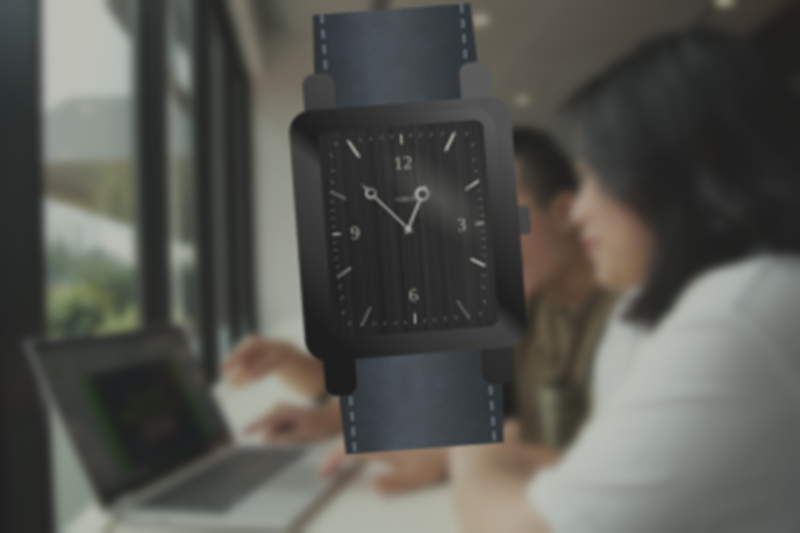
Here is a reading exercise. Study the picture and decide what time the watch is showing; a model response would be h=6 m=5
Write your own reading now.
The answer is h=12 m=53
